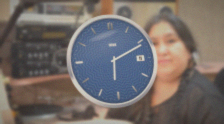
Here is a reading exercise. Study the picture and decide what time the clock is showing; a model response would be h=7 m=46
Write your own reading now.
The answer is h=6 m=11
